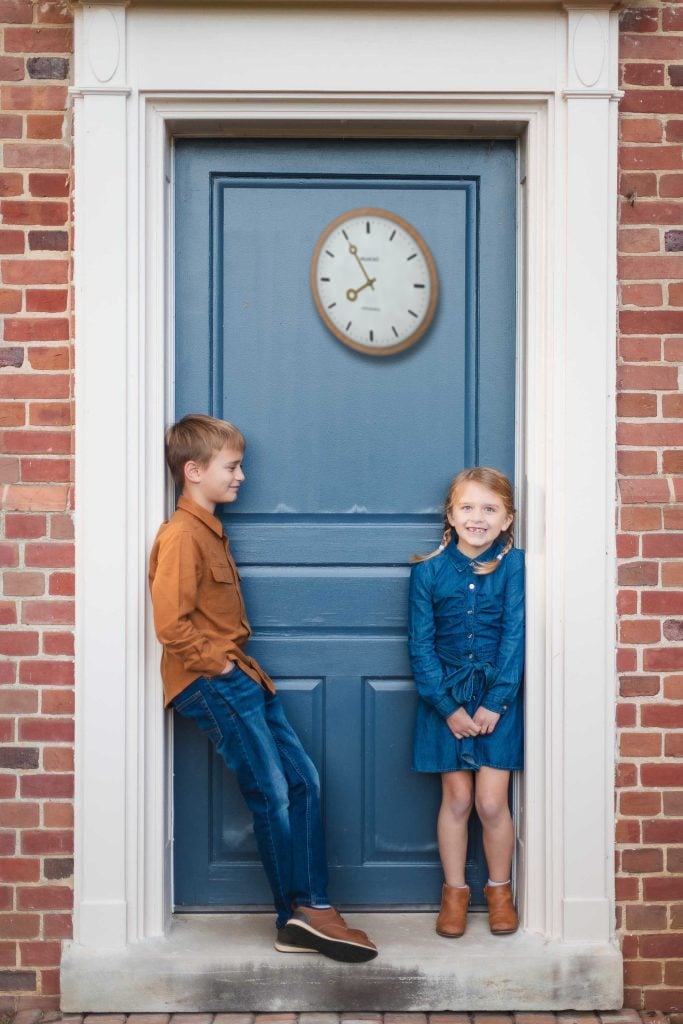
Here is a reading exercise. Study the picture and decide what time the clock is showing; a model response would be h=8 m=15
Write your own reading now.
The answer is h=7 m=55
